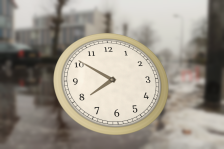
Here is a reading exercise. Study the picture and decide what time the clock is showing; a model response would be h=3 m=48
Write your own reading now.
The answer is h=7 m=51
